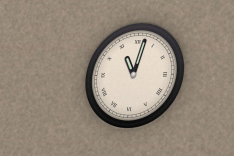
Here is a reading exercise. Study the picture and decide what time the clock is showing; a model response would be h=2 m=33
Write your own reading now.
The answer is h=11 m=2
